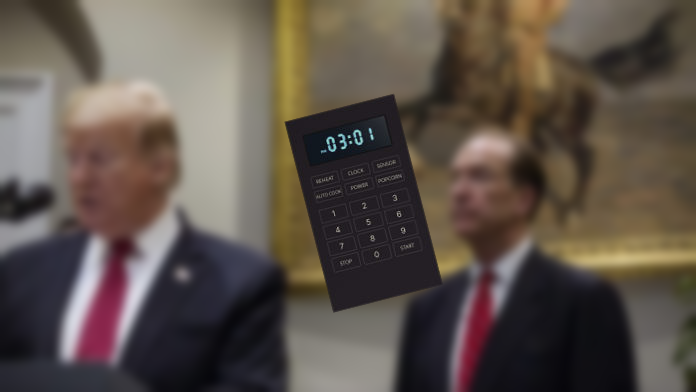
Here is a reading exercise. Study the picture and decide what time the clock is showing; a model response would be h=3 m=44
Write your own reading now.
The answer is h=3 m=1
